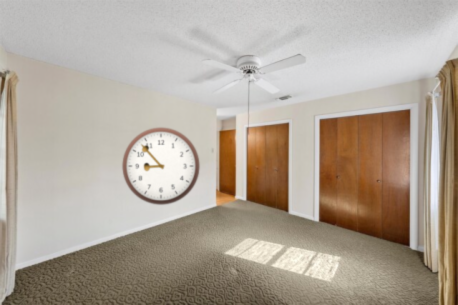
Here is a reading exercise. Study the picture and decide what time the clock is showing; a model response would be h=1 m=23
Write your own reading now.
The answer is h=8 m=53
